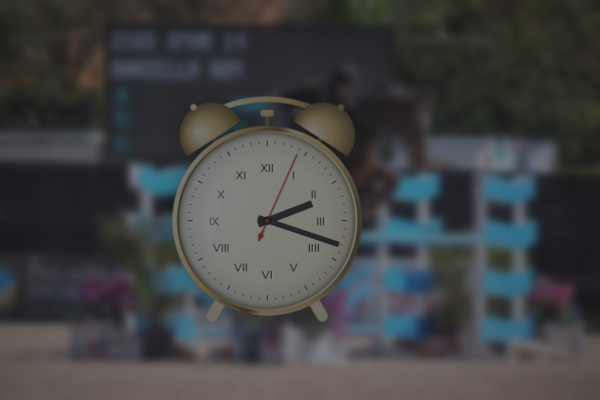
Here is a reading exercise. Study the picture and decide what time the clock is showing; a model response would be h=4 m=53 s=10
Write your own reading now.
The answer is h=2 m=18 s=4
